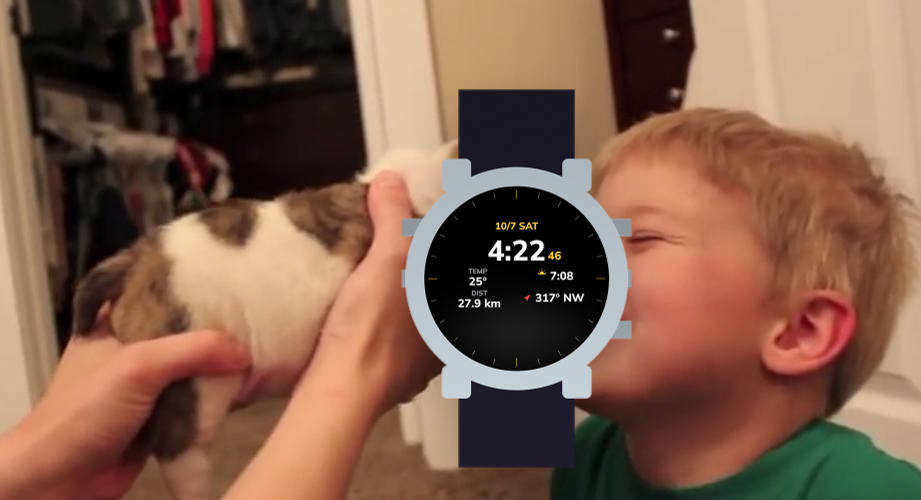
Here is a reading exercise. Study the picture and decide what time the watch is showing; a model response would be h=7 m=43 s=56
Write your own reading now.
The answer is h=4 m=22 s=46
